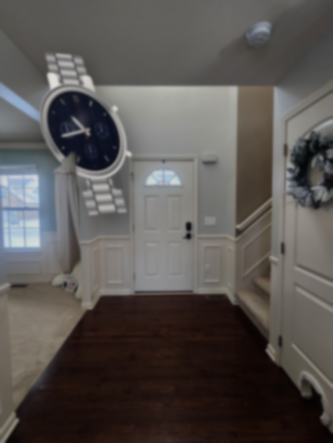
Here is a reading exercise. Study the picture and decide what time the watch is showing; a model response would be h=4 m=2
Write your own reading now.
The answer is h=10 m=43
